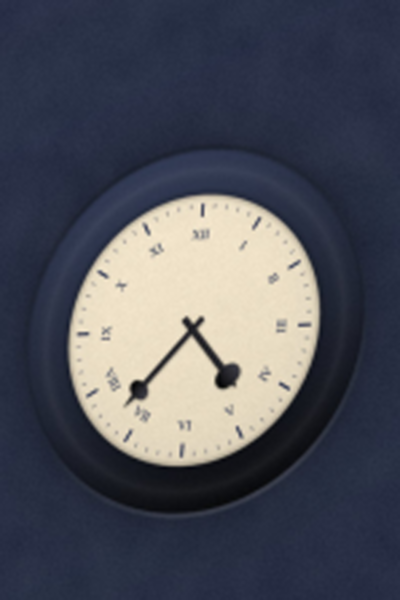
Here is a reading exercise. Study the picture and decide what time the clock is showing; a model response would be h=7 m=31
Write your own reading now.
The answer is h=4 m=37
